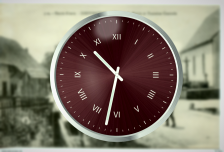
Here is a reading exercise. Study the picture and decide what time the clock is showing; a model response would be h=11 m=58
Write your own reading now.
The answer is h=10 m=32
